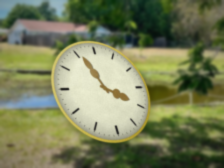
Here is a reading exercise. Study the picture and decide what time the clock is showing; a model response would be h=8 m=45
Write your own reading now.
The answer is h=3 m=56
